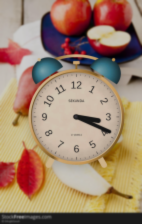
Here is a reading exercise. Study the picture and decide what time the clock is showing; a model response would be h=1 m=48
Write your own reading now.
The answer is h=3 m=19
